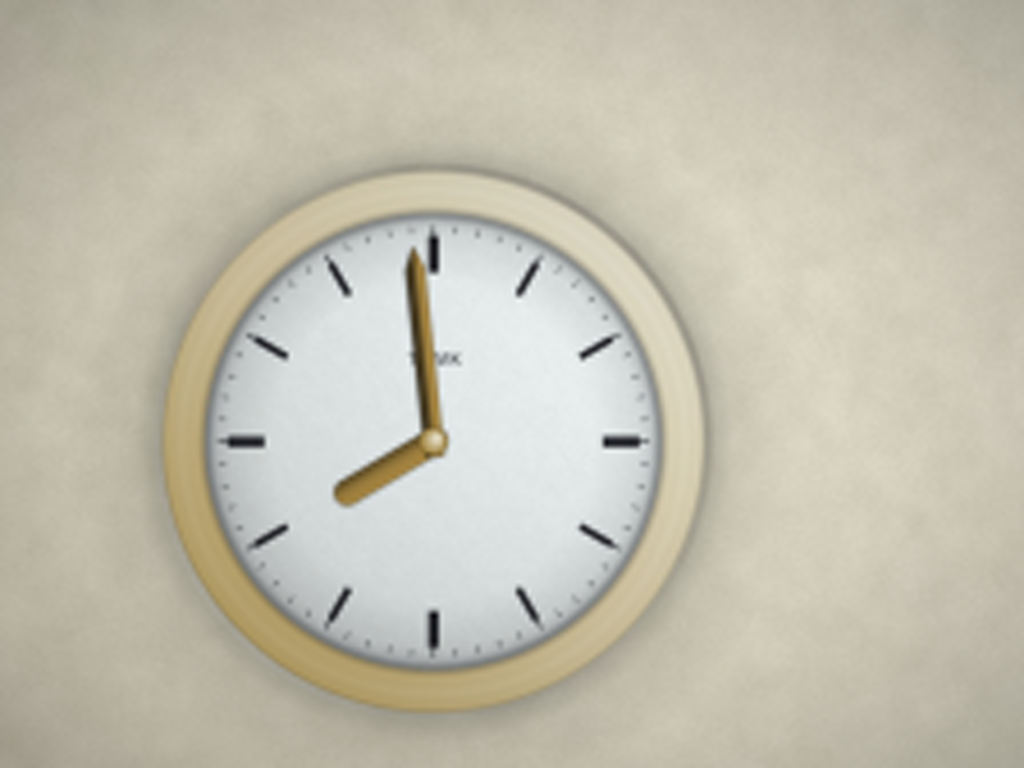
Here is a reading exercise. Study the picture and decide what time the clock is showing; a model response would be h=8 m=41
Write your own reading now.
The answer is h=7 m=59
